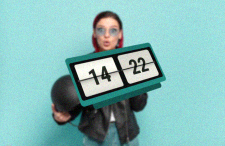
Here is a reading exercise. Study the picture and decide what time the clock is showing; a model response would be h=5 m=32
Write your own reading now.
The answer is h=14 m=22
